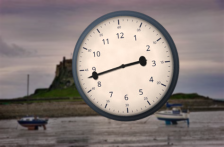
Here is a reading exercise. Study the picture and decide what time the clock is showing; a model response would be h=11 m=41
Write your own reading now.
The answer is h=2 m=43
